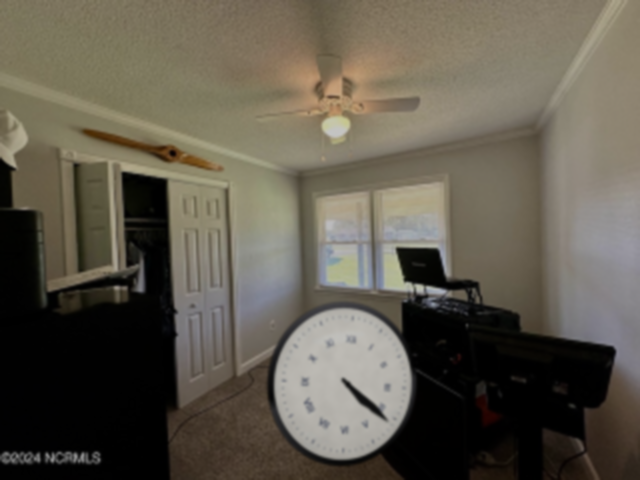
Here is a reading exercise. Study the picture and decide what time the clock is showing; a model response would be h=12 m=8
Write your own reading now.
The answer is h=4 m=21
